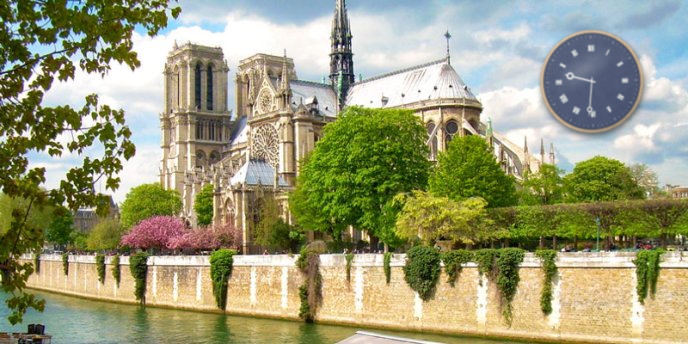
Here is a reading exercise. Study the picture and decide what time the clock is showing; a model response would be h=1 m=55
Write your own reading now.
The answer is h=9 m=31
